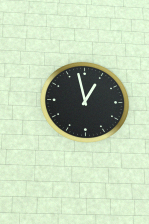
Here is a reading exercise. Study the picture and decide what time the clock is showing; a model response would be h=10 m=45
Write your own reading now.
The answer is h=12 m=58
